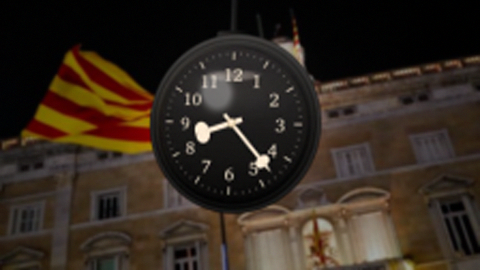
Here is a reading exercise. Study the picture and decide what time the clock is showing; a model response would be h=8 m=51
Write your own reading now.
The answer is h=8 m=23
